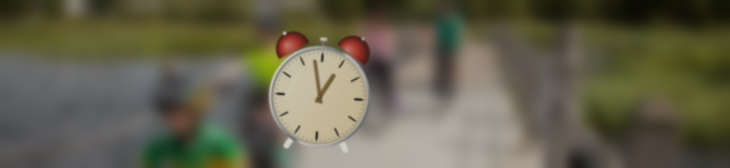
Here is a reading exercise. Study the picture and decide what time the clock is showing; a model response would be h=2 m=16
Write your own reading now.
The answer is h=12 m=58
